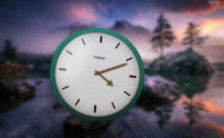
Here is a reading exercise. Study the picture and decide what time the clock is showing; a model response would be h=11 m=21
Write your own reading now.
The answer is h=4 m=11
